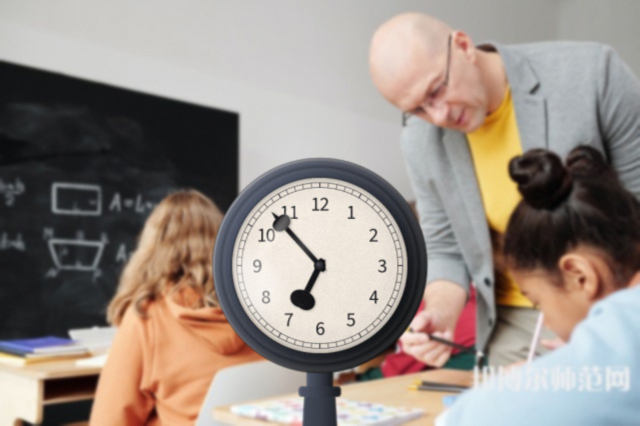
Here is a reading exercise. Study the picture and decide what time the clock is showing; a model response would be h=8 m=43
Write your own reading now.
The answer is h=6 m=53
